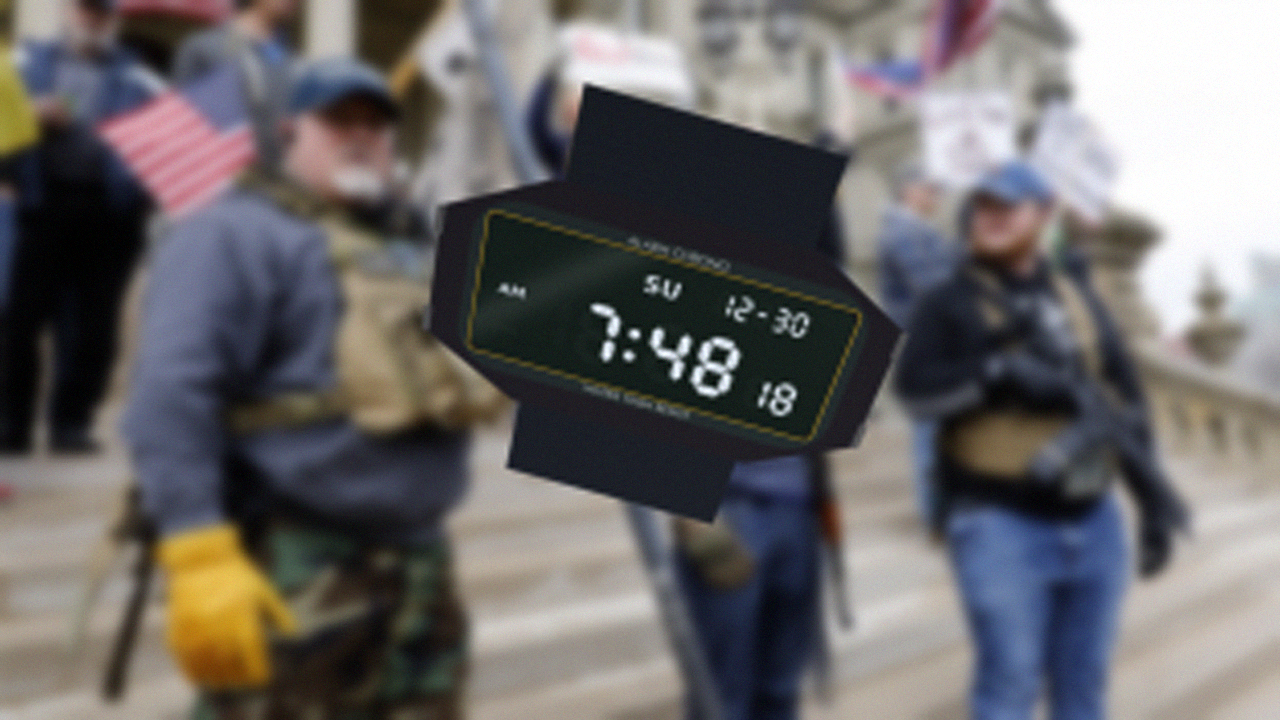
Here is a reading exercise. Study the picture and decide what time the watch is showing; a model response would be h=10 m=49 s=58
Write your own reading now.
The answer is h=7 m=48 s=18
